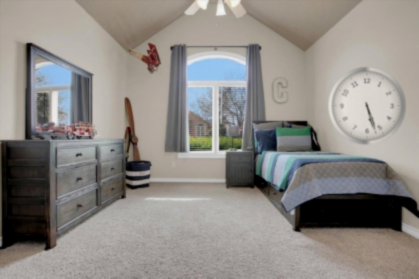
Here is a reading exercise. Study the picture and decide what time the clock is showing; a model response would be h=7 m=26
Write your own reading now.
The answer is h=5 m=27
